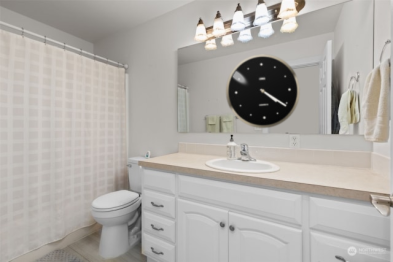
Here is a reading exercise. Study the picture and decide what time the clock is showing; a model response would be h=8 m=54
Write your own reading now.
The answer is h=4 m=21
